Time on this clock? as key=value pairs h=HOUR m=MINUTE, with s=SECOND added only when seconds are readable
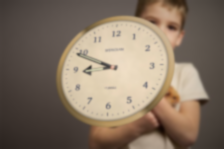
h=8 m=49
